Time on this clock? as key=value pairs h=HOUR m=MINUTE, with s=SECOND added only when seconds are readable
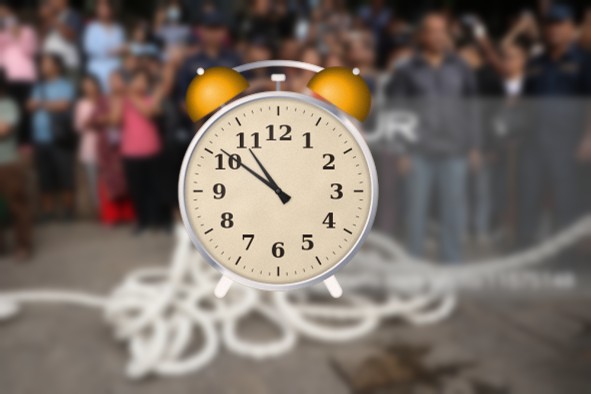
h=10 m=51
